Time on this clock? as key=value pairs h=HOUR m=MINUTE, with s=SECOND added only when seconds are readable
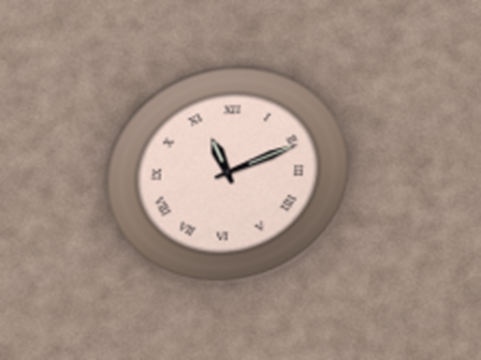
h=11 m=11
